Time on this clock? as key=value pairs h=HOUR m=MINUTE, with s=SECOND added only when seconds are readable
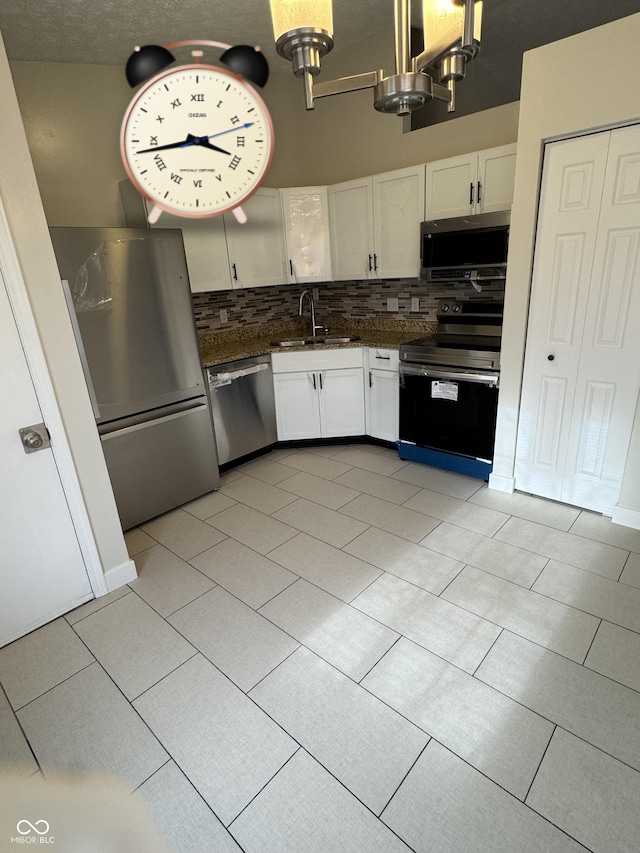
h=3 m=43 s=12
